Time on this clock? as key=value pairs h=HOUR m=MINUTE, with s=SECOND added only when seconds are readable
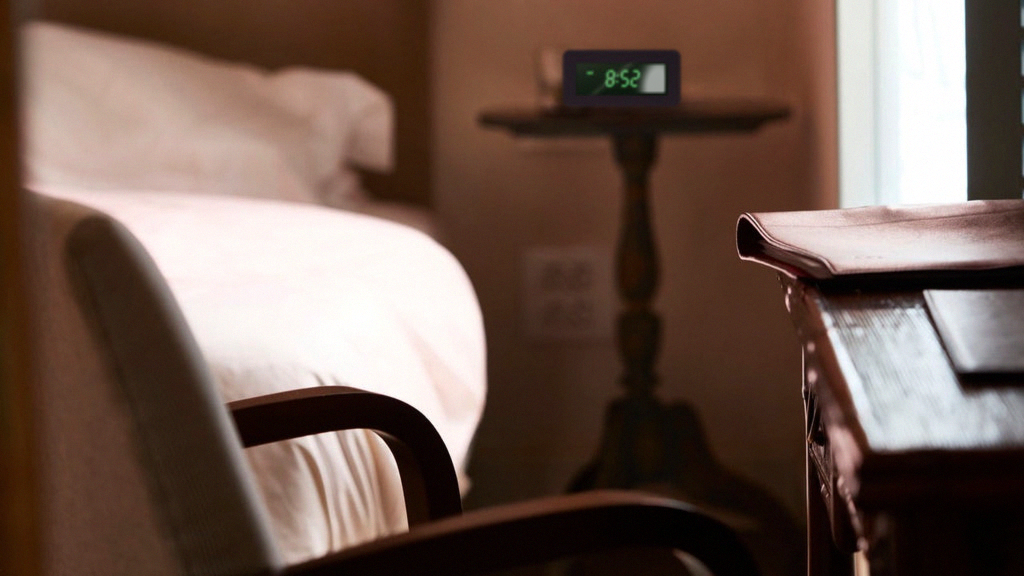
h=8 m=52
